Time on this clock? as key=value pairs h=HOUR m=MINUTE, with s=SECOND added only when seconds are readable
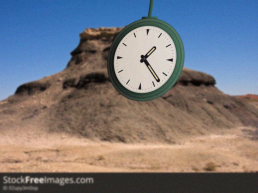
h=1 m=23
